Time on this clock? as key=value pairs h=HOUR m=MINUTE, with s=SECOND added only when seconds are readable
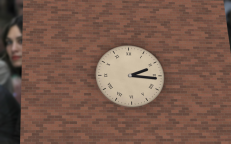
h=2 m=16
